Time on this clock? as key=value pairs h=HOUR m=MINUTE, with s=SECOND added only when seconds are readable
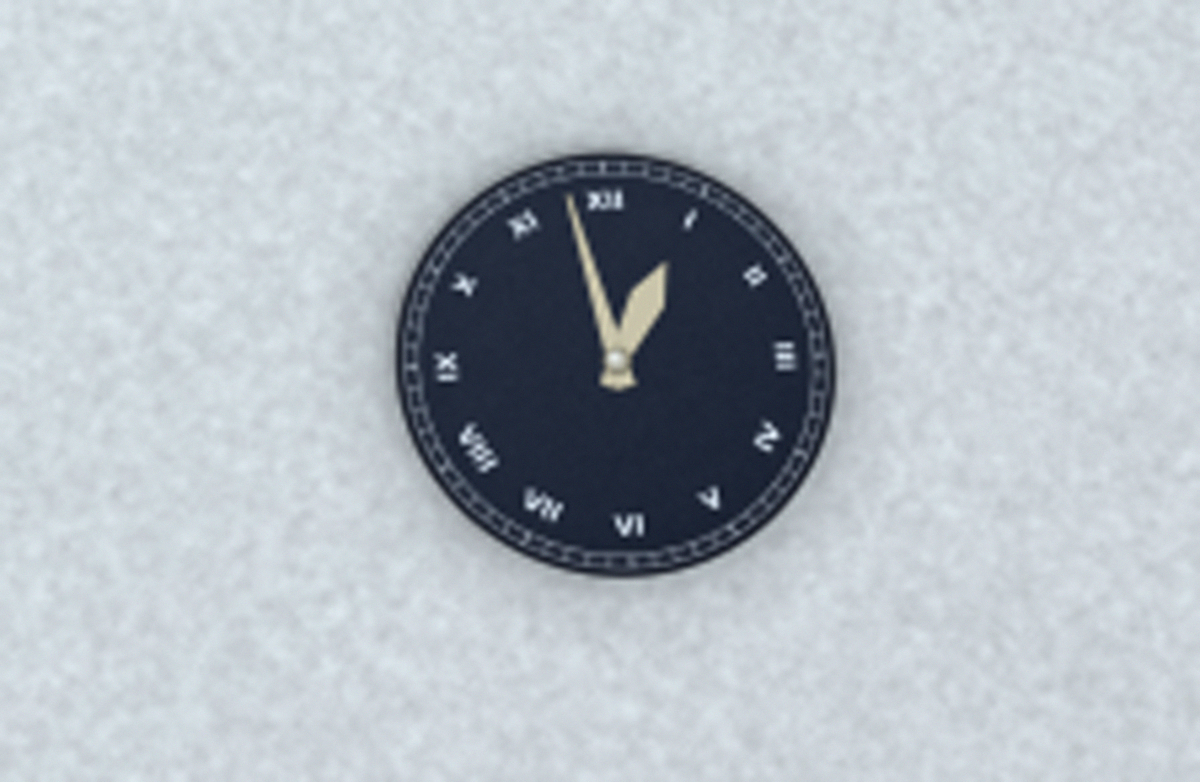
h=12 m=58
